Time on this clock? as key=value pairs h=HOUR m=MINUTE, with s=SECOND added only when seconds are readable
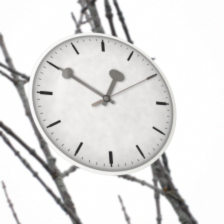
h=12 m=50 s=10
